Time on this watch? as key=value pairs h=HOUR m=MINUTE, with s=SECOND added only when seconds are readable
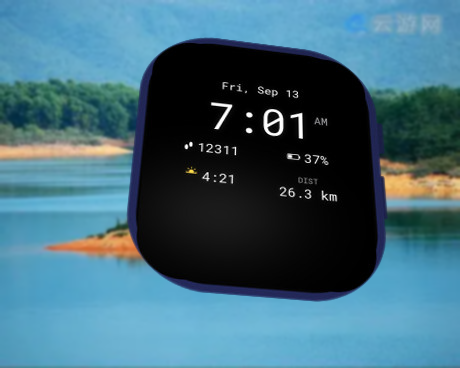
h=7 m=1
